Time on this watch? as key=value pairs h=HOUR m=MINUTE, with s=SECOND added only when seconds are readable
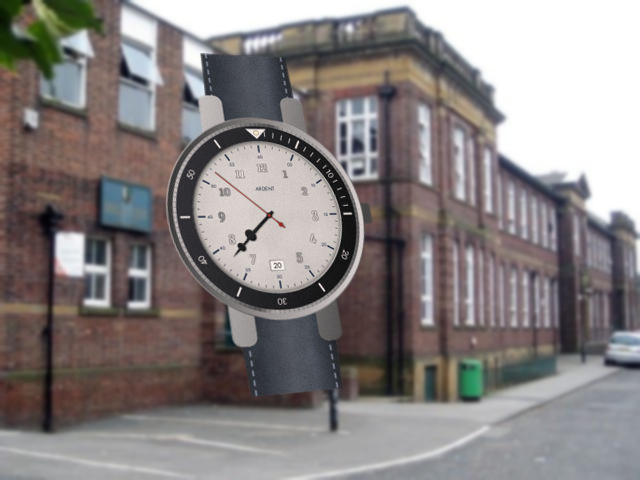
h=7 m=37 s=52
